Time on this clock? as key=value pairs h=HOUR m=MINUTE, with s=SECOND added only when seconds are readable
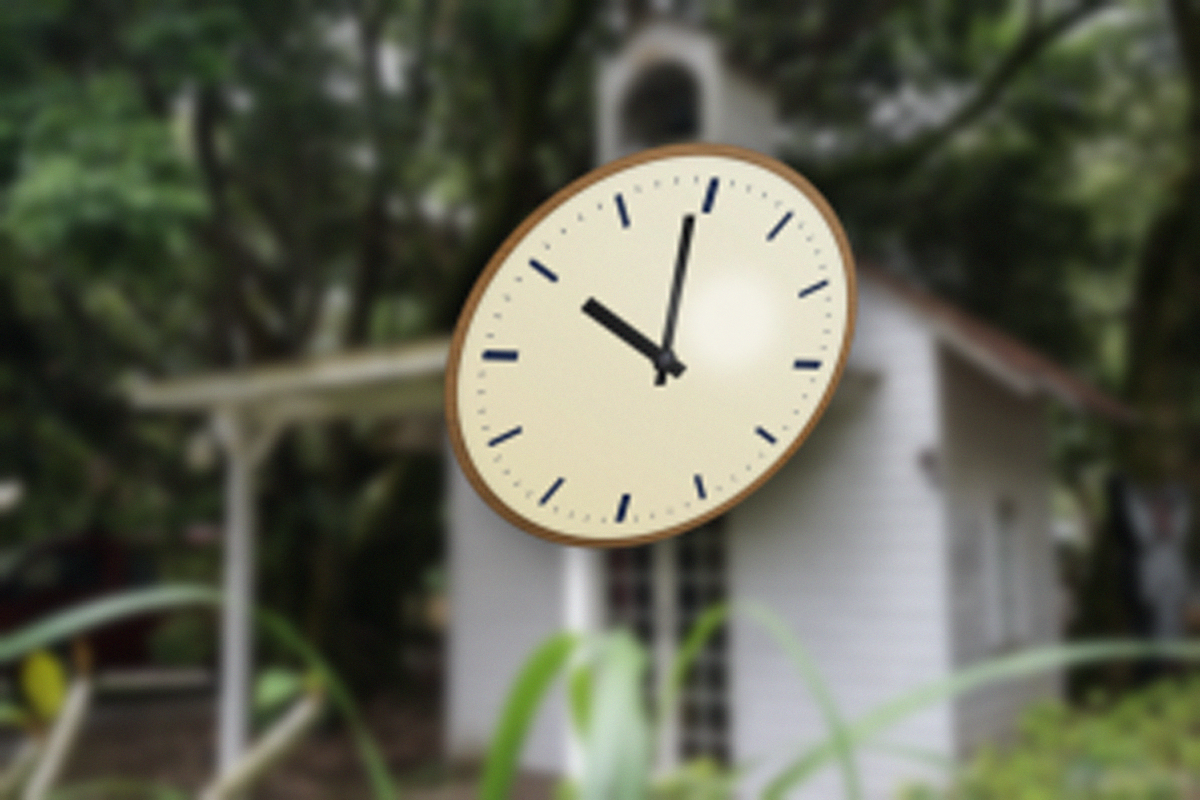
h=9 m=59
